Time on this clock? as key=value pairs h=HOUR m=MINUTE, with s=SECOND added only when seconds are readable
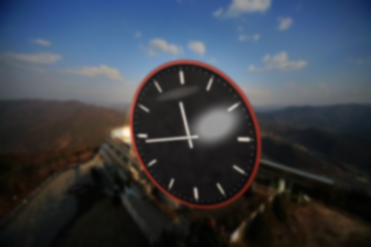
h=11 m=44
